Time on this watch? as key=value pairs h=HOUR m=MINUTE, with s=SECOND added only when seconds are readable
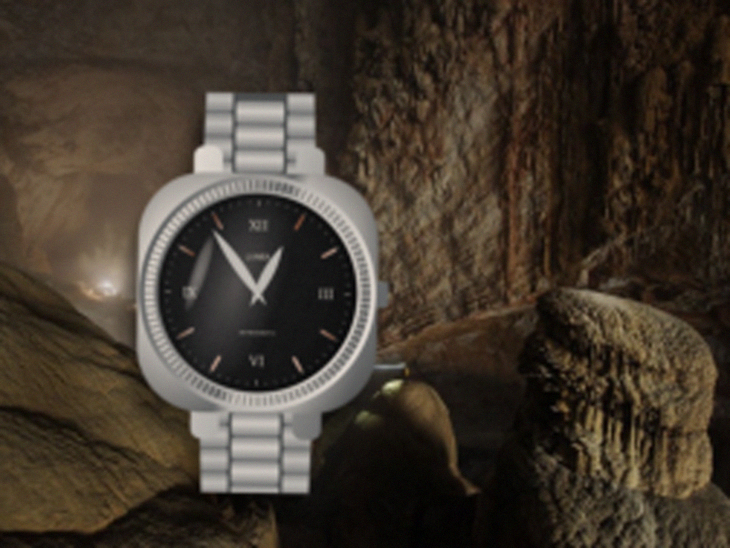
h=12 m=54
